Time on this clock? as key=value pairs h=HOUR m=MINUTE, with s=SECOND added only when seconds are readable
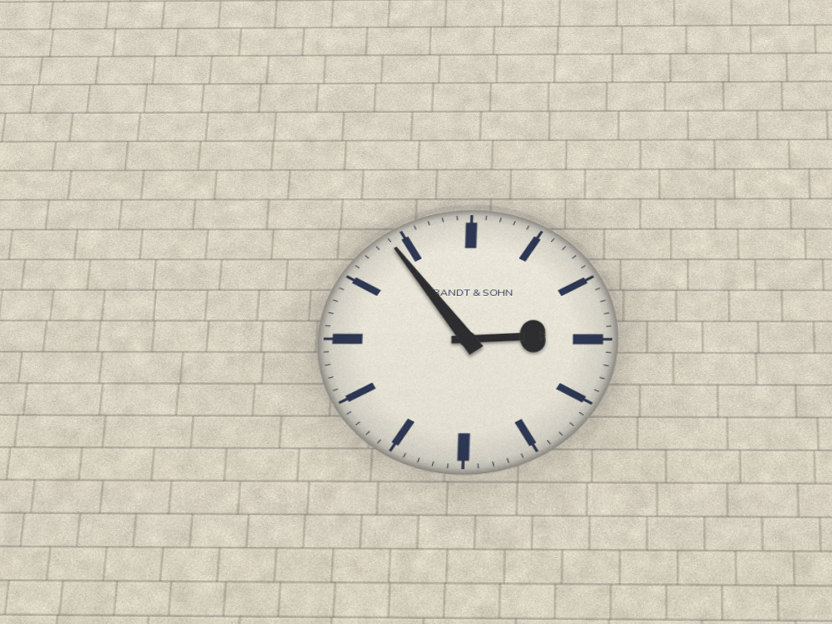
h=2 m=54
